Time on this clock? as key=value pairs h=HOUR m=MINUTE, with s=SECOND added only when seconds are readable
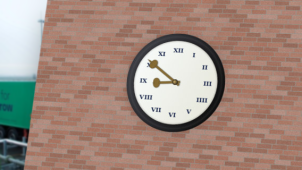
h=8 m=51
